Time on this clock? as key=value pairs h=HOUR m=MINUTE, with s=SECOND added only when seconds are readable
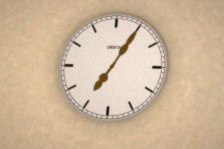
h=7 m=5
